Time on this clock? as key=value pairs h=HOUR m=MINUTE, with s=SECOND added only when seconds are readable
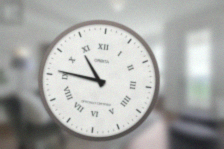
h=10 m=46
